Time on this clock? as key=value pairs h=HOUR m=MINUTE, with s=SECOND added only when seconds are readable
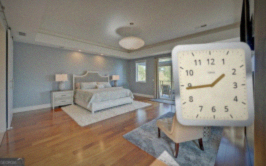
h=1 m=44
